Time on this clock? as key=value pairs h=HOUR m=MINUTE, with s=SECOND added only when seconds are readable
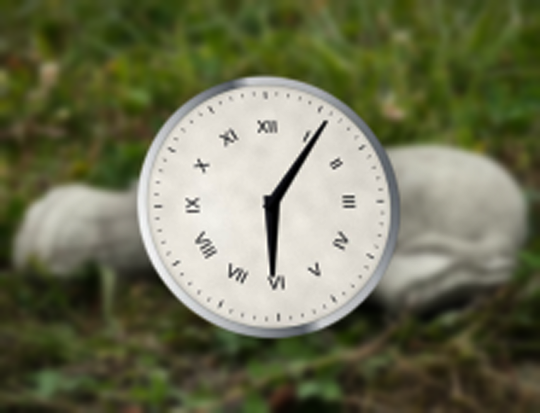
h=6 m=6
